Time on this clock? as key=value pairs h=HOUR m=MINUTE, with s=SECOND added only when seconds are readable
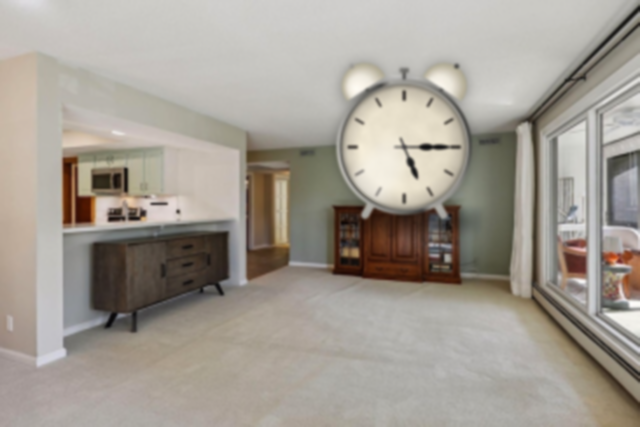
h=5 m=15
